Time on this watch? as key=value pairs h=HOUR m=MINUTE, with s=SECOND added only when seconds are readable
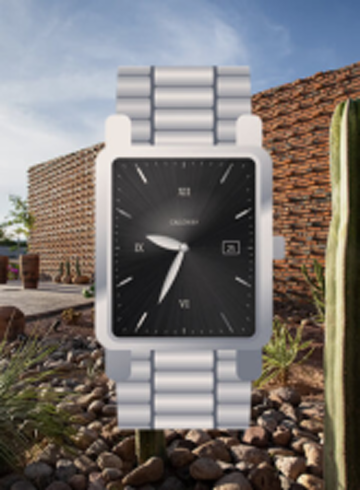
h=9 m=34
